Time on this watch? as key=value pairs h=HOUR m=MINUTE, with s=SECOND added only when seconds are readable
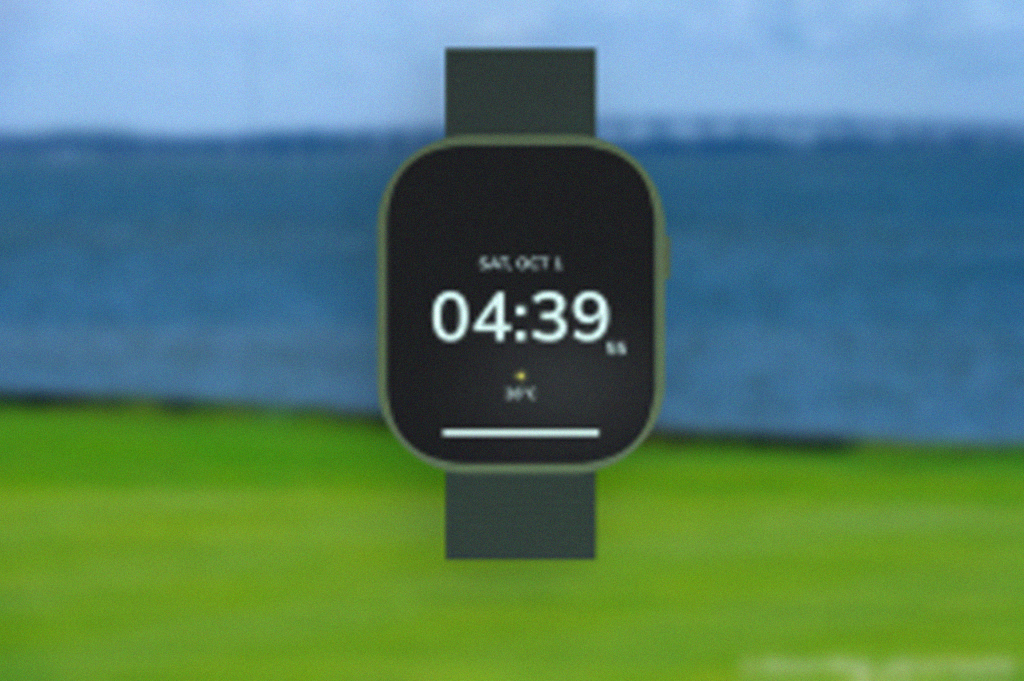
h=4 m=39
